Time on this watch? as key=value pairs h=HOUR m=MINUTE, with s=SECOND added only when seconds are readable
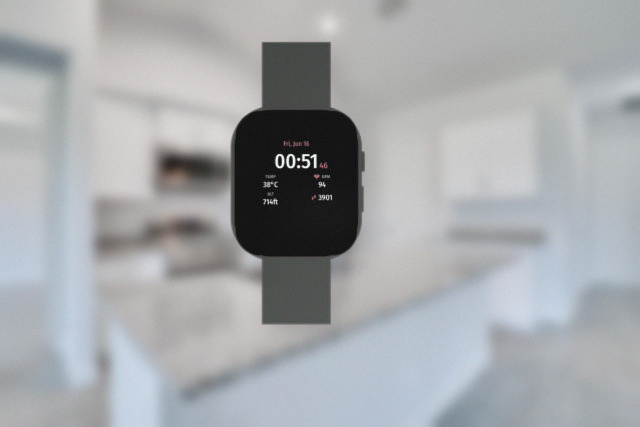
h=0 m=51
